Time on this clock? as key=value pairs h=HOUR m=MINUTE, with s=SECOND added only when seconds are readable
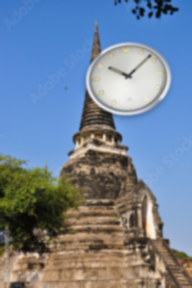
h=10 m=8
